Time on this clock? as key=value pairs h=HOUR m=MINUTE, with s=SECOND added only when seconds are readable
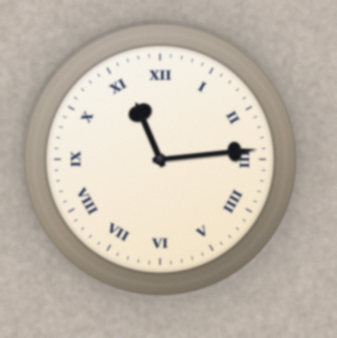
h=11 m=14
